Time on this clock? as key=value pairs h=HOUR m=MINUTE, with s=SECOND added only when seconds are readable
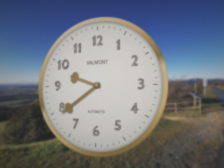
h=9 m=39
